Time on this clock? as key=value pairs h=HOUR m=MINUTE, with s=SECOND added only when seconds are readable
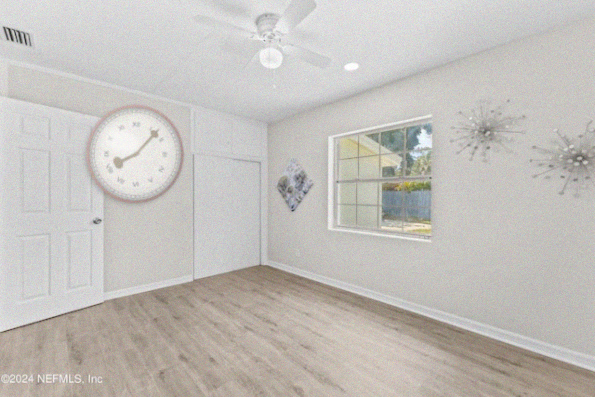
h=8 m=7
